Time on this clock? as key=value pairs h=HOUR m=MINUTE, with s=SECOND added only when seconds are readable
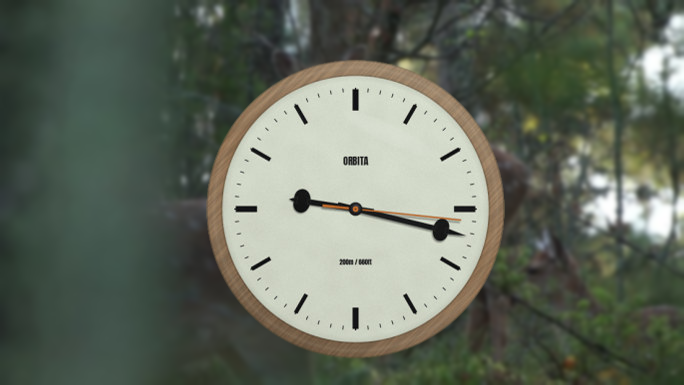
h=9 m=17 s=16
